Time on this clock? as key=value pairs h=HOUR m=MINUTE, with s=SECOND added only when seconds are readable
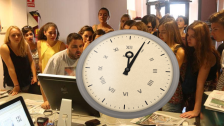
h=12 m=4
